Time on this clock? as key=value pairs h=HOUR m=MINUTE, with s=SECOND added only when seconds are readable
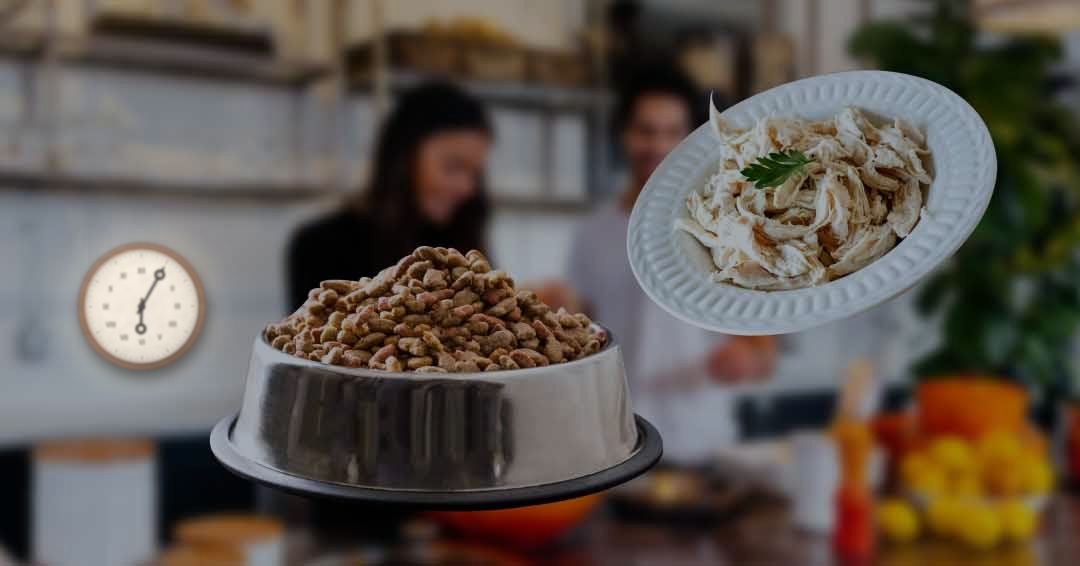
h=6 m=5
